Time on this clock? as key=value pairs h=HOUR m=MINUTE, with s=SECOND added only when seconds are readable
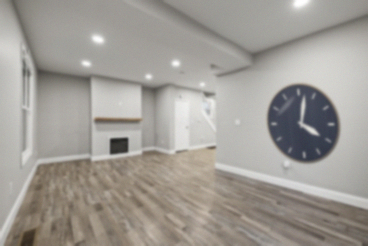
h=4 m=2
